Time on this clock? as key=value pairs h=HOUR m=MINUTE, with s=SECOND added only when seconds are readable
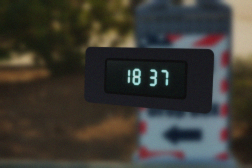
h=18 m=37
